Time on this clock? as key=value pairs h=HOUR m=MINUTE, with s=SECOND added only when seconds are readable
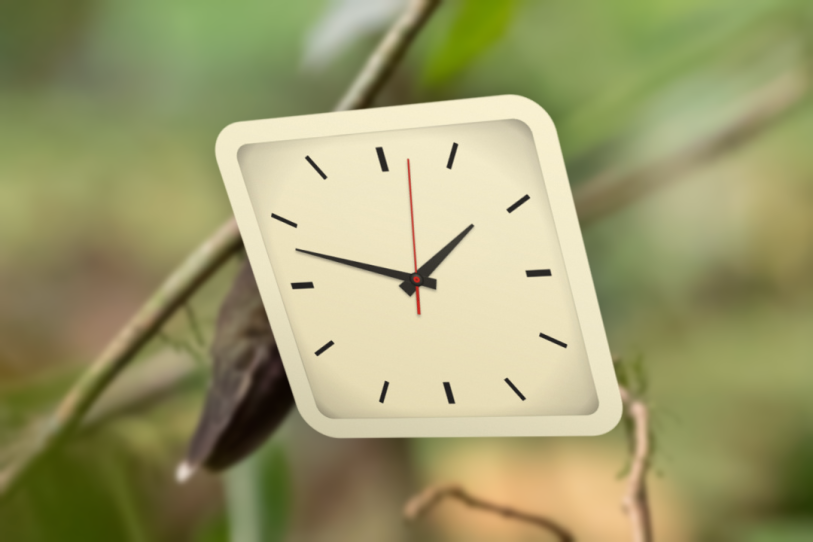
h=1 m=48 s=2
